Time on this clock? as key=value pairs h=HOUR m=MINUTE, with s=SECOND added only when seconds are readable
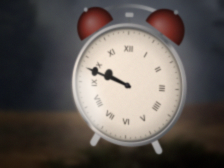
h=9 m=48
